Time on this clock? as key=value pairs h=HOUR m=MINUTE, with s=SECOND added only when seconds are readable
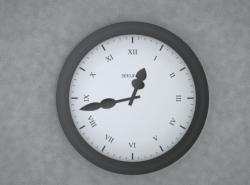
h=12 m=43
